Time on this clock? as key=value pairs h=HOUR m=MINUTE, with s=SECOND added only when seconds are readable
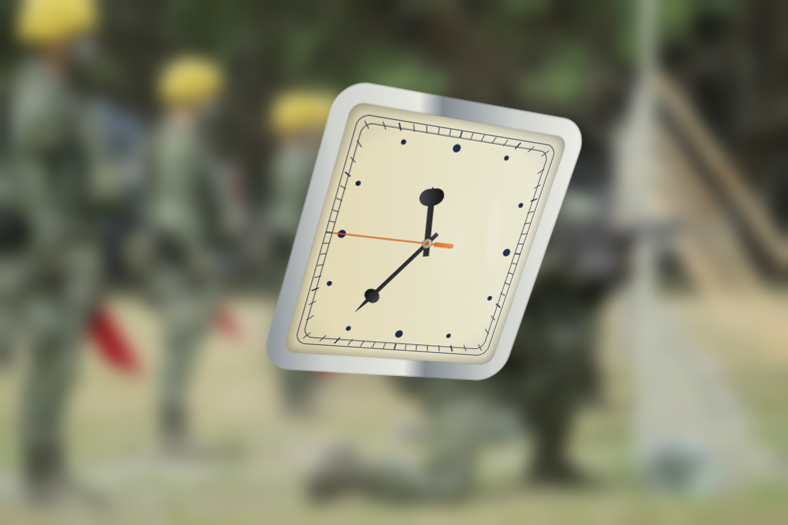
h=11 m=35 s=45
